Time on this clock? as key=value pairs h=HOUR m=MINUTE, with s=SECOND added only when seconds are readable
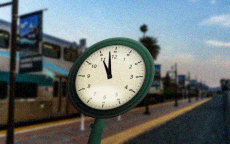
h=10 m=58
